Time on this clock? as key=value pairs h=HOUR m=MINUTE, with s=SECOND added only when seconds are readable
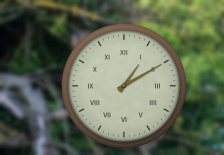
h=1 m=10
